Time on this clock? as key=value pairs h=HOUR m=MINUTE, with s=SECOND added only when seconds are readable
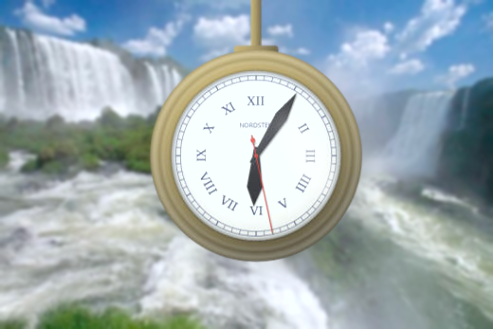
h=6 m=5 s=28
